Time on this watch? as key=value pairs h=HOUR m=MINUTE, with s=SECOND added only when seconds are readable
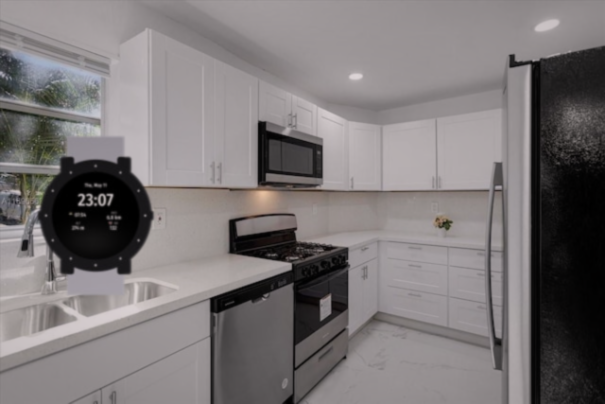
h=23 m=7
